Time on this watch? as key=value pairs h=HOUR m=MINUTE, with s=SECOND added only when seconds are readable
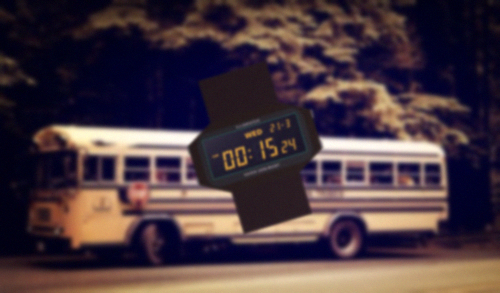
h=0 m=15
